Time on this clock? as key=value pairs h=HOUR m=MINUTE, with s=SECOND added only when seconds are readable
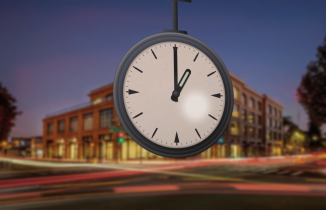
h=1 m=0
